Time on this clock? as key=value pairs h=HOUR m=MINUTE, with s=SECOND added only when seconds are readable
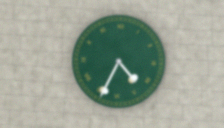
h=4 m=34
